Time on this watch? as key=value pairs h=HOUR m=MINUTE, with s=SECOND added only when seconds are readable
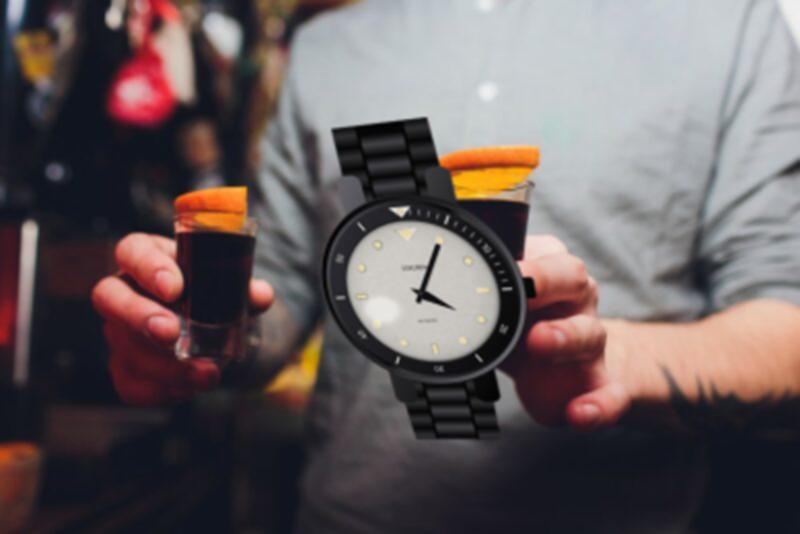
h=4 m=5
